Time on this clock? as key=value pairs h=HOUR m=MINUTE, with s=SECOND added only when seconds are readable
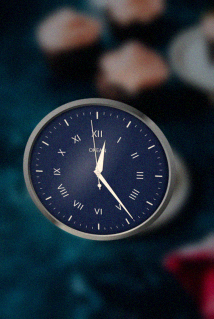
h=12 m=23 s=59
